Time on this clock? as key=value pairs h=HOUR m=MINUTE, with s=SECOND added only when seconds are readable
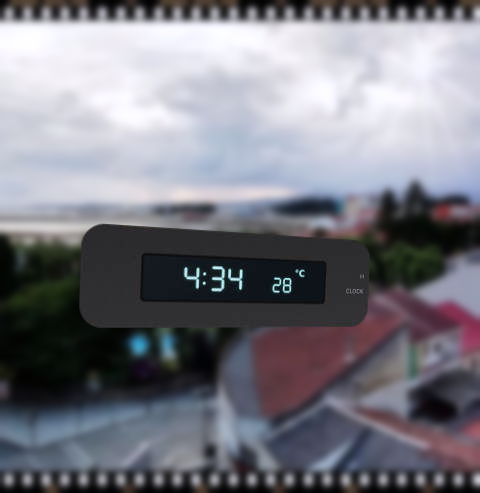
h=4 m=34
